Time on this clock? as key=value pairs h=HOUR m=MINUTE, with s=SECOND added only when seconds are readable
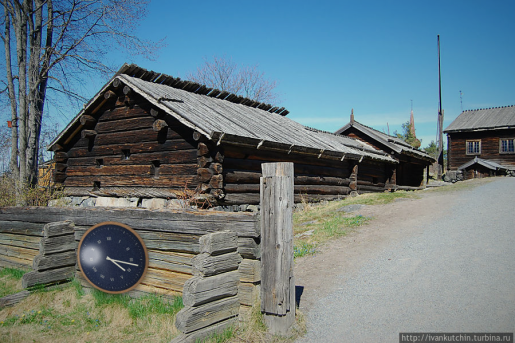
h=4 m=17
